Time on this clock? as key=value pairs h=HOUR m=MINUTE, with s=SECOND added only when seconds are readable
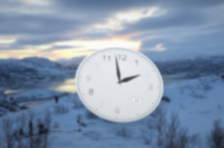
h=1 m=58
